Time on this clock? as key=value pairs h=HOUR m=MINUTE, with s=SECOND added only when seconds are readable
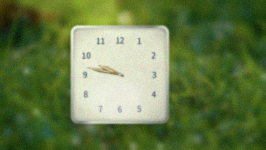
h=9 m=47
